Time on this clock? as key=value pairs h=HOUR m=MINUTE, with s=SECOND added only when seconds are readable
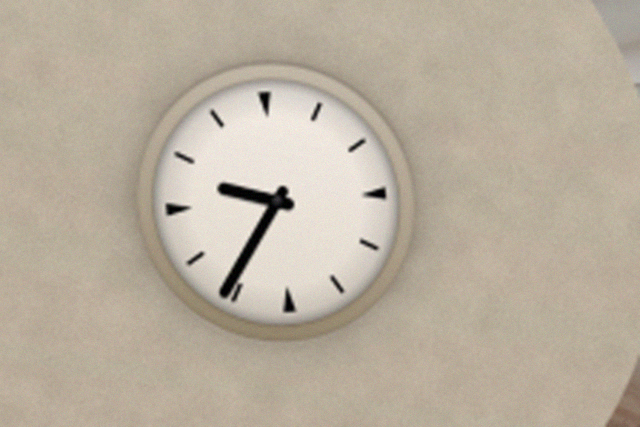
h=9 m=36
